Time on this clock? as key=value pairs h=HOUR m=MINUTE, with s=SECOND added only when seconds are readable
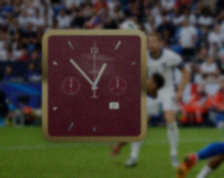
h=12 m=53
